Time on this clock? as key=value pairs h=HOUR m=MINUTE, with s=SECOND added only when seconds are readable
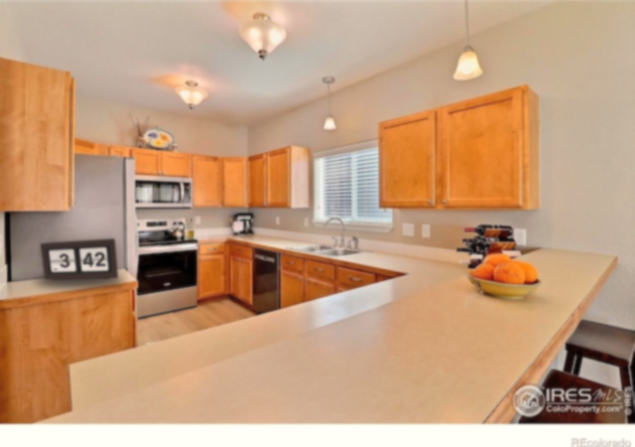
h=3 m=42
